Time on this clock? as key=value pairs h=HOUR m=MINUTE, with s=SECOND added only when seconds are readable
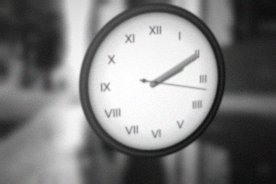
h=2 m=10 s=17
